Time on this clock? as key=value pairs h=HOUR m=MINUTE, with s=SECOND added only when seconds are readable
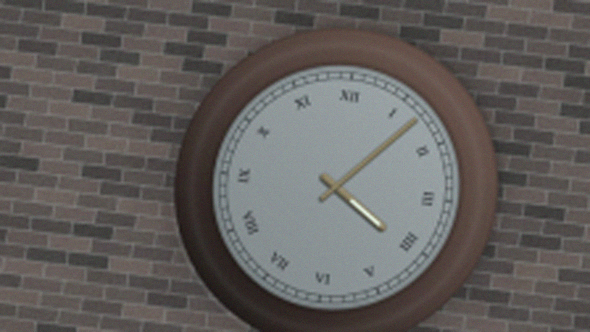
h=4 m=7
